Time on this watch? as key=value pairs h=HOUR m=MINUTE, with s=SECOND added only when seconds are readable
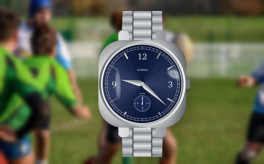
h=9 m=22
